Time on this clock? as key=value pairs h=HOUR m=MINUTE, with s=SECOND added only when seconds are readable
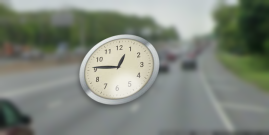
h=12 m=46
